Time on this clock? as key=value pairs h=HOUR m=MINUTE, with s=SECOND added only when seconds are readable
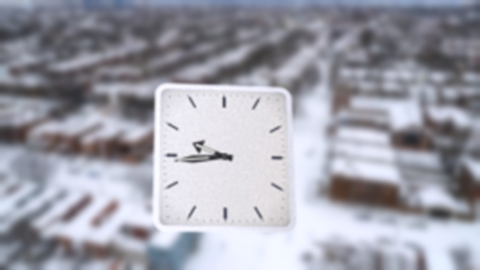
h=9 m=44
